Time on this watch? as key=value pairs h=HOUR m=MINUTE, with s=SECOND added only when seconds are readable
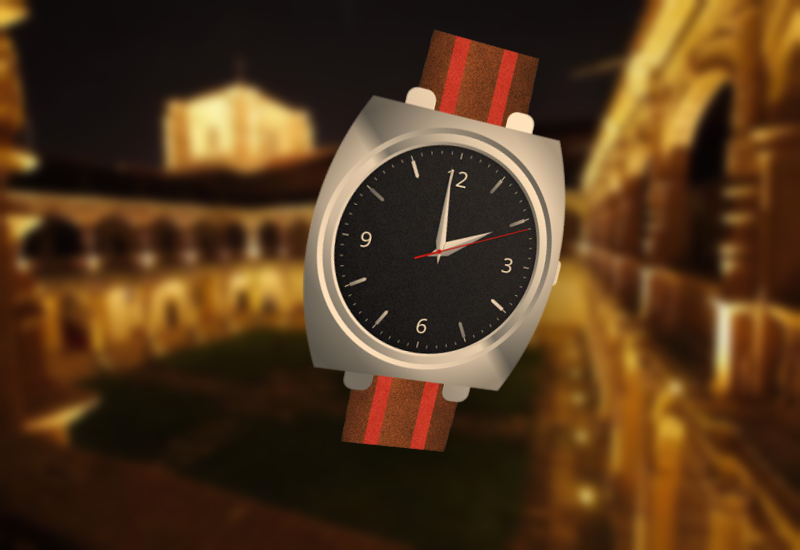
h=1 m=59 s=11
